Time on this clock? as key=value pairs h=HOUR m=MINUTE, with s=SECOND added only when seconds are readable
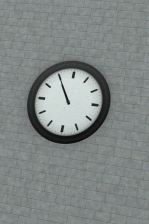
h=10 m=55
